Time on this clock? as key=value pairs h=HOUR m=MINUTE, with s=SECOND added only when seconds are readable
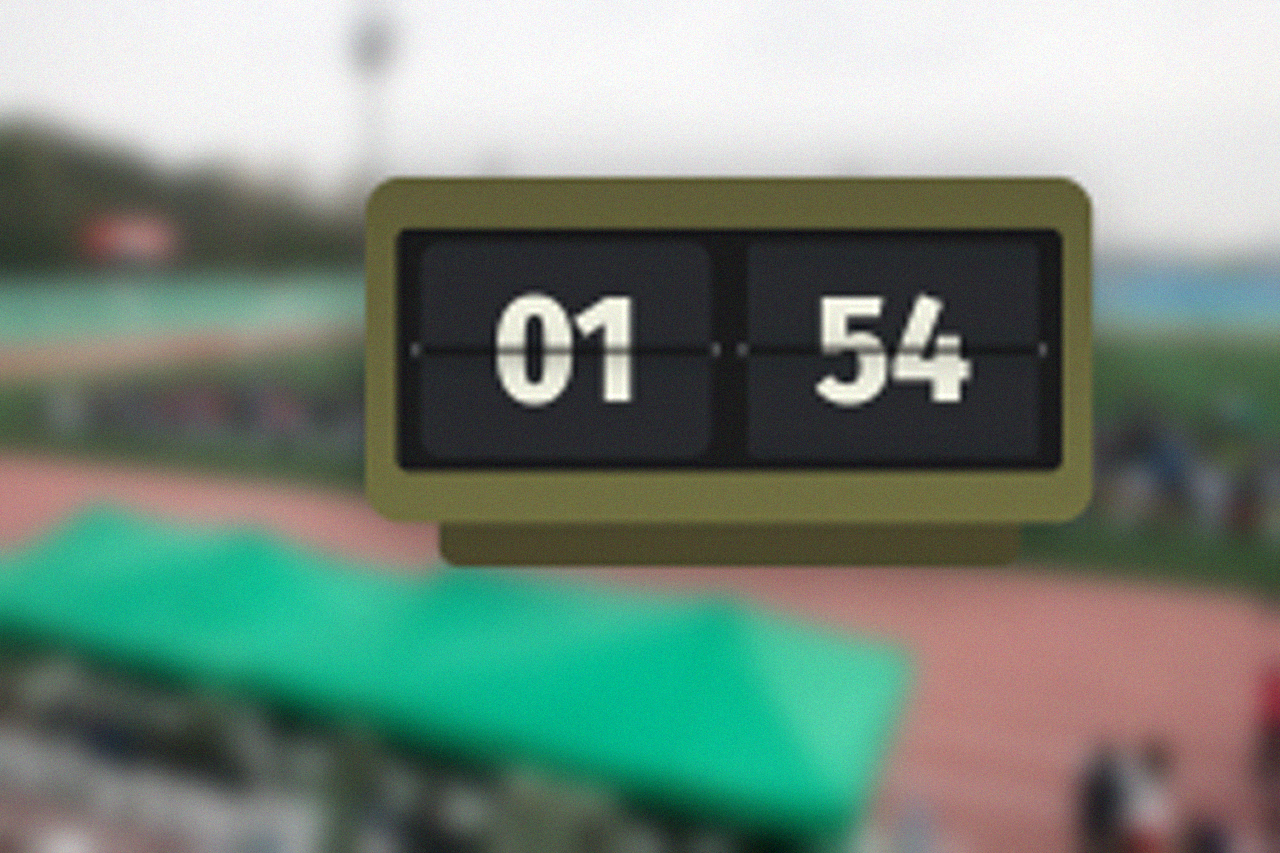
h=1 m=54
